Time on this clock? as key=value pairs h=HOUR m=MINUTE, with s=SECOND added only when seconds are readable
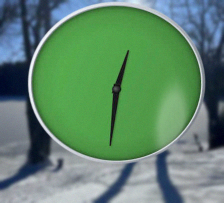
h=12 m=31
